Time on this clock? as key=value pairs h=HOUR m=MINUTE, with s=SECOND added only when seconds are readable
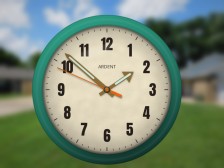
h=1 m=51 s=49
